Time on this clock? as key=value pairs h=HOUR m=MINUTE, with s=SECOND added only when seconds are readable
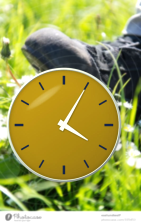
h=4 m=5
